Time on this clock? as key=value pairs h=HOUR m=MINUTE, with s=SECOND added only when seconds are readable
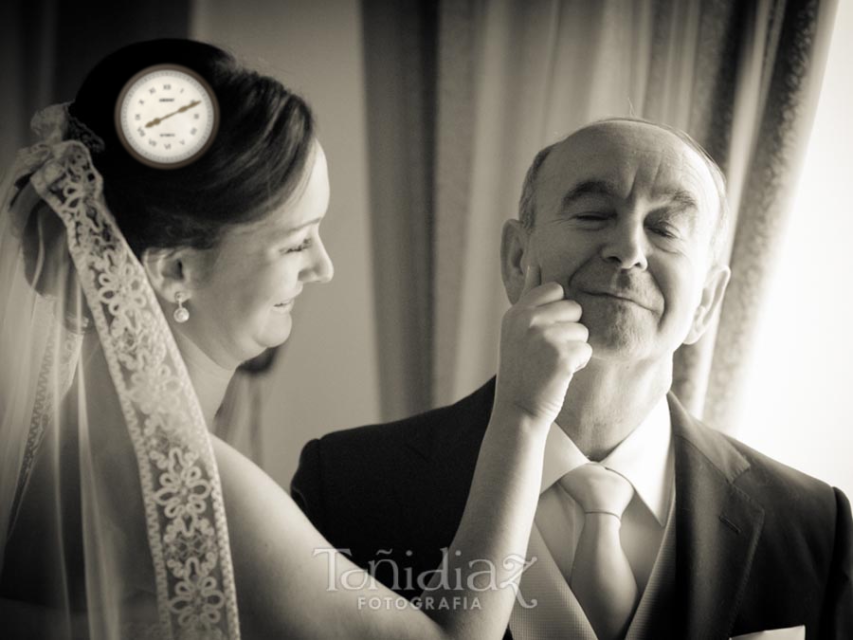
h=8 m=11
